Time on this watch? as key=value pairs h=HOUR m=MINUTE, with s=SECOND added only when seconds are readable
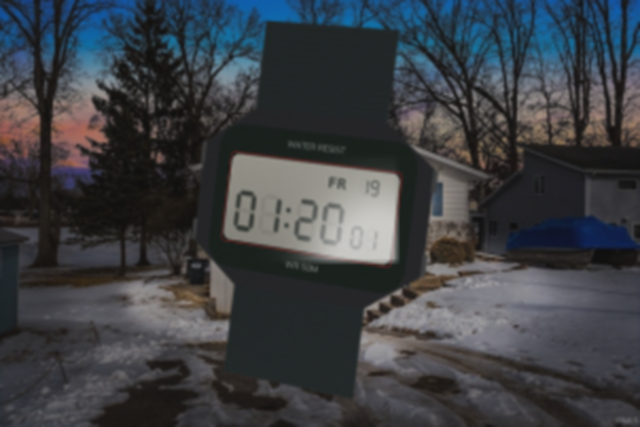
h=1 m=20 s=1
